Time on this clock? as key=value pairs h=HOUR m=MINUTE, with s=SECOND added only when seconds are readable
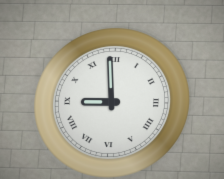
h=8 m=59
